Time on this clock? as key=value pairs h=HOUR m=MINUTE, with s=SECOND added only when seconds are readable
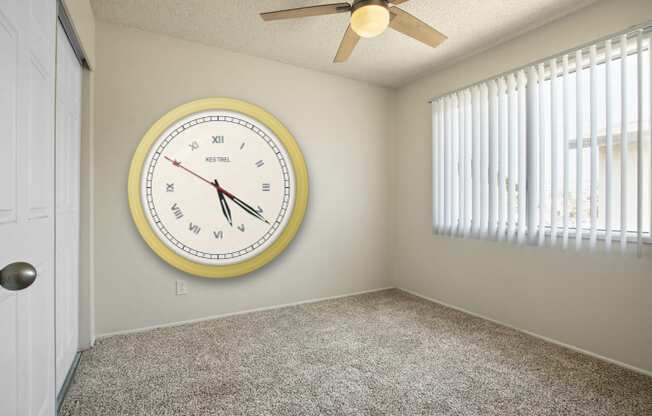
h=5 m=20 s=50
